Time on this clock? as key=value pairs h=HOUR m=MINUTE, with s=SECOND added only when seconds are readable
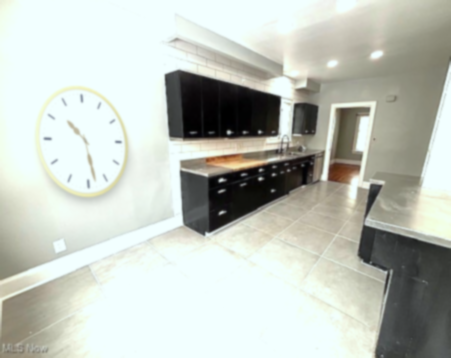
h=10 m=28
